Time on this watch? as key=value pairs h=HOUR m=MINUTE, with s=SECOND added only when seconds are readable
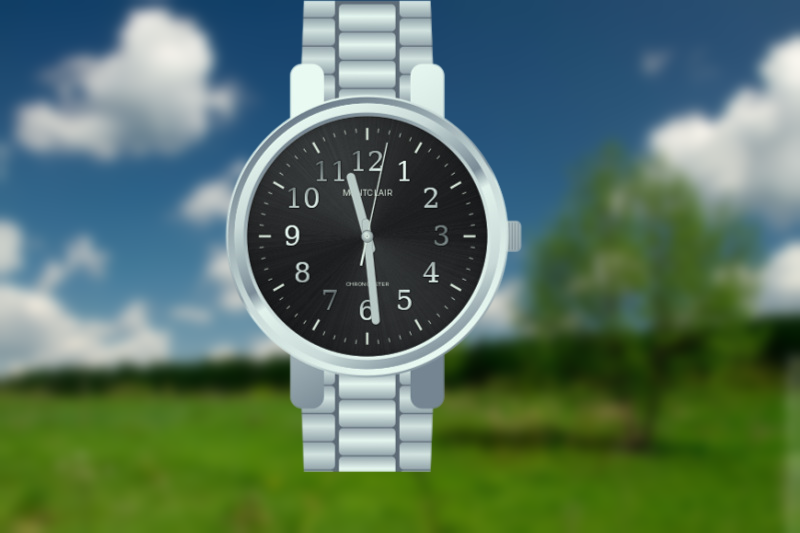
h=11 m=29 s=2
